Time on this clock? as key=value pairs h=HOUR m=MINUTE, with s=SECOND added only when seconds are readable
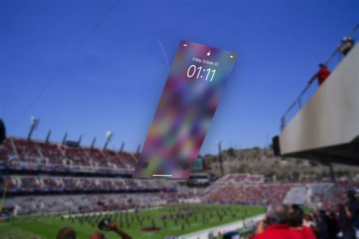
h=1 m=11
